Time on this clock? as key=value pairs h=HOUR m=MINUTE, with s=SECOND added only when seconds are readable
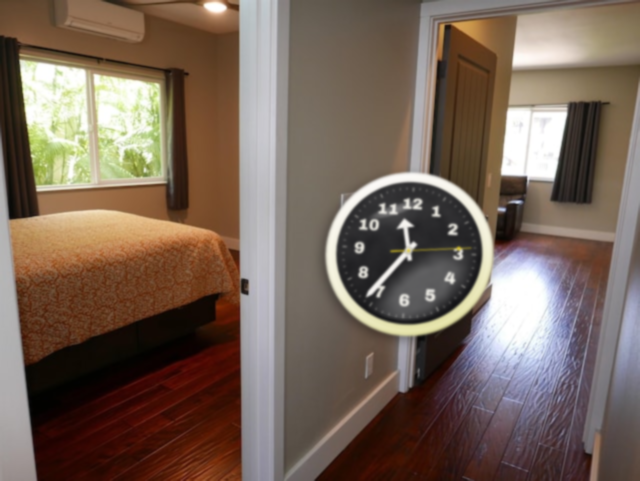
h=11 m=36 s=14
